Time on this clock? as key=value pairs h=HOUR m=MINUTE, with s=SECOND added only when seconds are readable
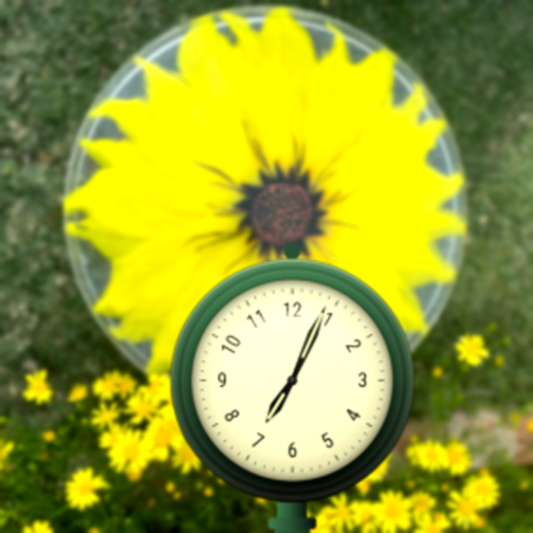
h=7 m=4
